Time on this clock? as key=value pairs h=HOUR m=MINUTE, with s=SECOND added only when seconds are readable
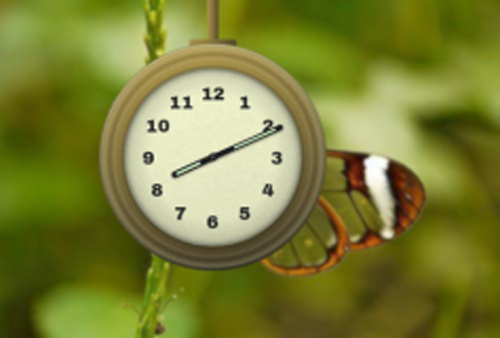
h=8 m=11
